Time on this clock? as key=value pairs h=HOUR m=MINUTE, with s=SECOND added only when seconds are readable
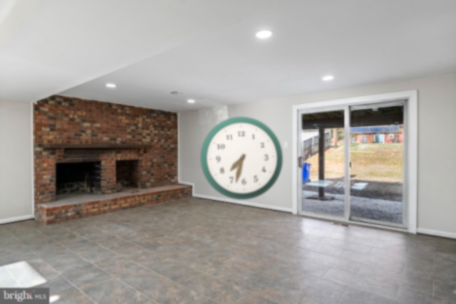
h=7 m=33
